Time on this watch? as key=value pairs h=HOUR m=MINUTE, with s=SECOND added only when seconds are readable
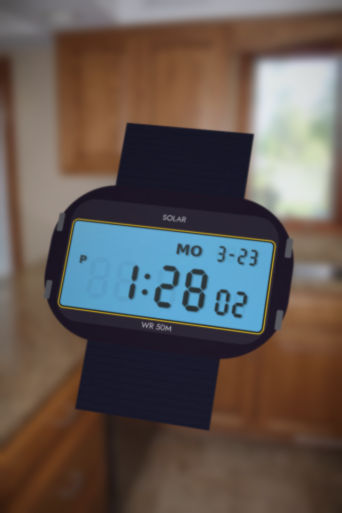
h=1 m=28 s=2
